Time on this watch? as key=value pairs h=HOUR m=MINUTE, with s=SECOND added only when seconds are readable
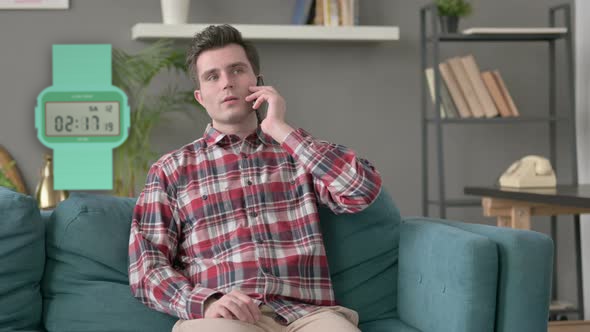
h=2 m=17
